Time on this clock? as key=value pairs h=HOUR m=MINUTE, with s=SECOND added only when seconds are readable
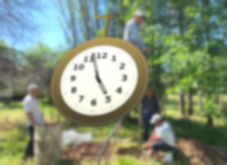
h=4 m=57
